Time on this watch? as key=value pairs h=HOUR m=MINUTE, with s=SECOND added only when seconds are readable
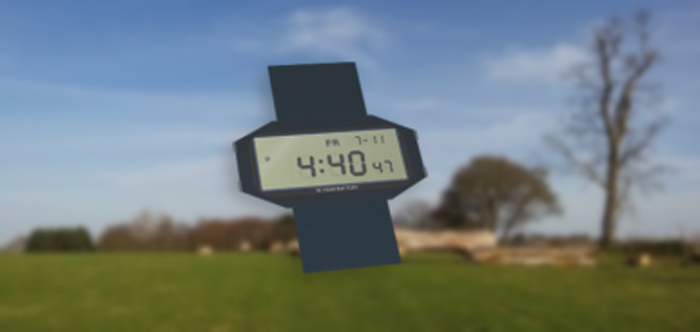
h=4 m=40 s=47
